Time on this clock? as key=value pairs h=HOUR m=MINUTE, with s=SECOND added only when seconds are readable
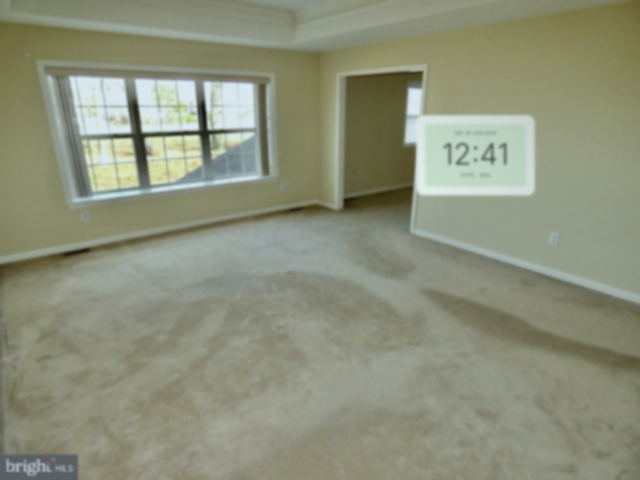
h=12 m=41
